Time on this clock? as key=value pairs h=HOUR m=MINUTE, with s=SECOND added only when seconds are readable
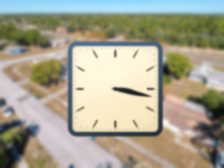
h=3 m=17
